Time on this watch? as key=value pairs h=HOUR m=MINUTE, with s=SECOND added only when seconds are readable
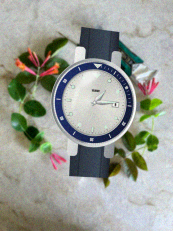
h=1 m=14
